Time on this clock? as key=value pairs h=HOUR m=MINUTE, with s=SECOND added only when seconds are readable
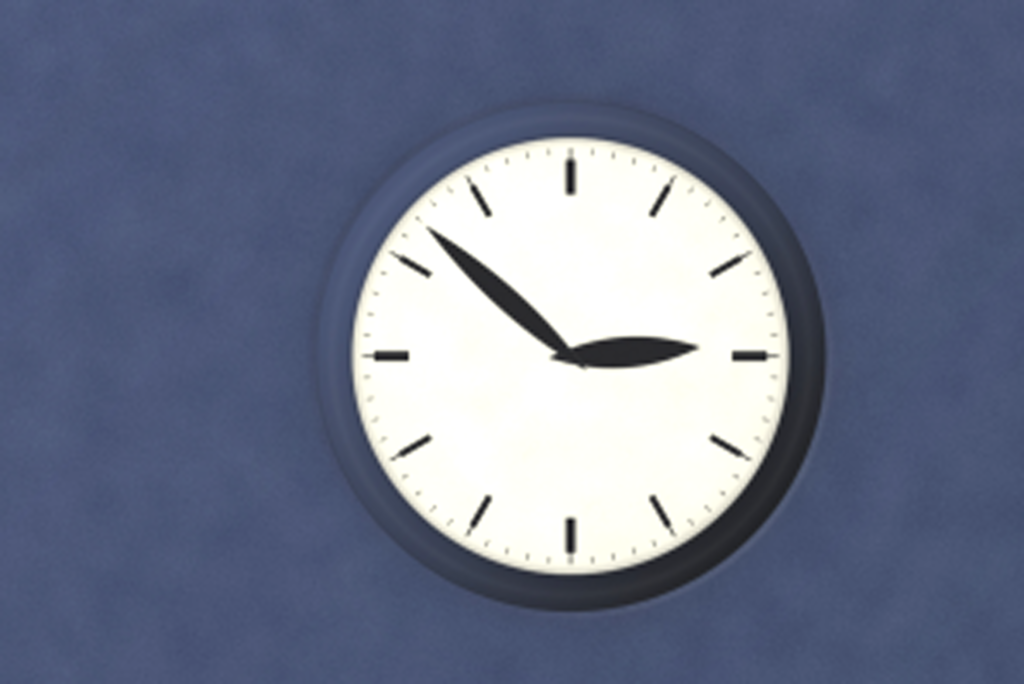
h=2 m=52
